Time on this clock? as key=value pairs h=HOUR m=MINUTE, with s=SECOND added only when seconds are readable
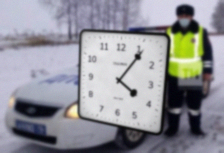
h=4 m=6
